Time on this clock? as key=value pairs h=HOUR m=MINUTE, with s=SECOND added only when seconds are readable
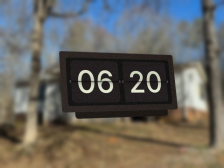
h=6 m=20
